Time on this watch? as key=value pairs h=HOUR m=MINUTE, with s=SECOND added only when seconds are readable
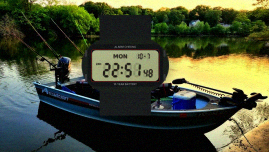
h=22 m=51 s=48
